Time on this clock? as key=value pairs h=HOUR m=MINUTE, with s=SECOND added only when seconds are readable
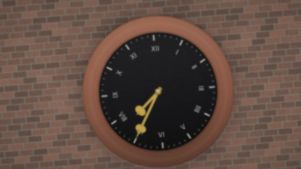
h=7 m=35
